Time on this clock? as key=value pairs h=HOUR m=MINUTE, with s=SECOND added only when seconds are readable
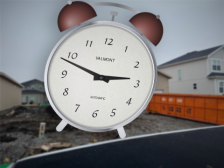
h=2 m=48
